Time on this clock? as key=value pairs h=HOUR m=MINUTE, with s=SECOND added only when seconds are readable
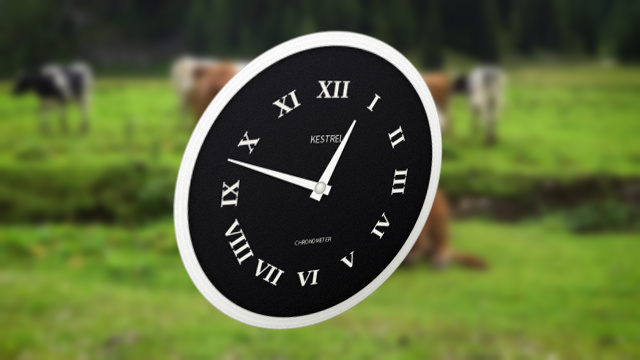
h=12 m=48
